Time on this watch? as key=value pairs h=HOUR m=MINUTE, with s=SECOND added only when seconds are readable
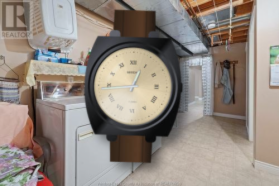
h=12 m=44
